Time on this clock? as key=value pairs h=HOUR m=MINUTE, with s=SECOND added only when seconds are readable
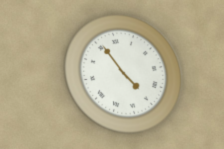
h=4 m=56
